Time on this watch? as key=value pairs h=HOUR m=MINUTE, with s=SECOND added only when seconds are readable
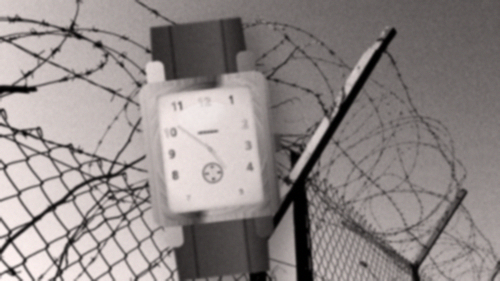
h=4 m=52
